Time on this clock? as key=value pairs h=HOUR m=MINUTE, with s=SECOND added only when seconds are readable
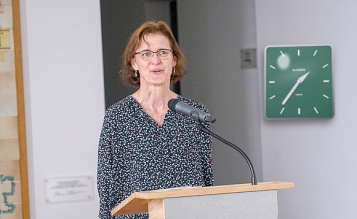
h=1 m=36
